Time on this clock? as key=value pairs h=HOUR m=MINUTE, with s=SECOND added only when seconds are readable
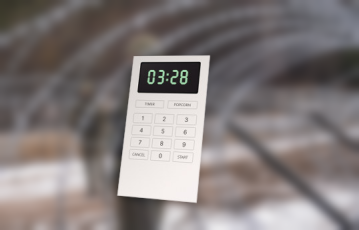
h=3 m=28
